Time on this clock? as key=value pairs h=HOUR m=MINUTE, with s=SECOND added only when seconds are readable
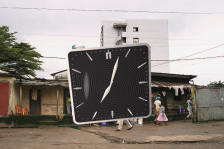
h=7 m=3
